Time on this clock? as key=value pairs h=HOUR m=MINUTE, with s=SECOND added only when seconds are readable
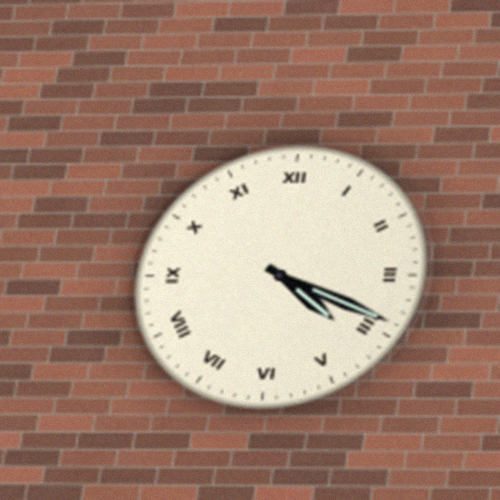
h=4 m=19
